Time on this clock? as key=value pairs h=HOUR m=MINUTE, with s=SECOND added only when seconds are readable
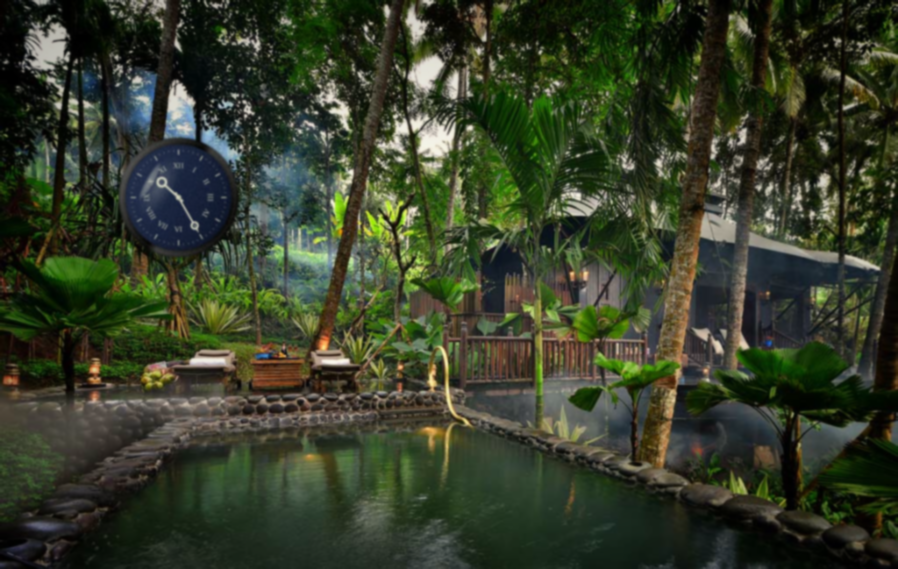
h=10 m=25
